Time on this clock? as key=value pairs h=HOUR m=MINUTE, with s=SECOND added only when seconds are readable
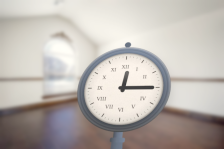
h=12 m=15
